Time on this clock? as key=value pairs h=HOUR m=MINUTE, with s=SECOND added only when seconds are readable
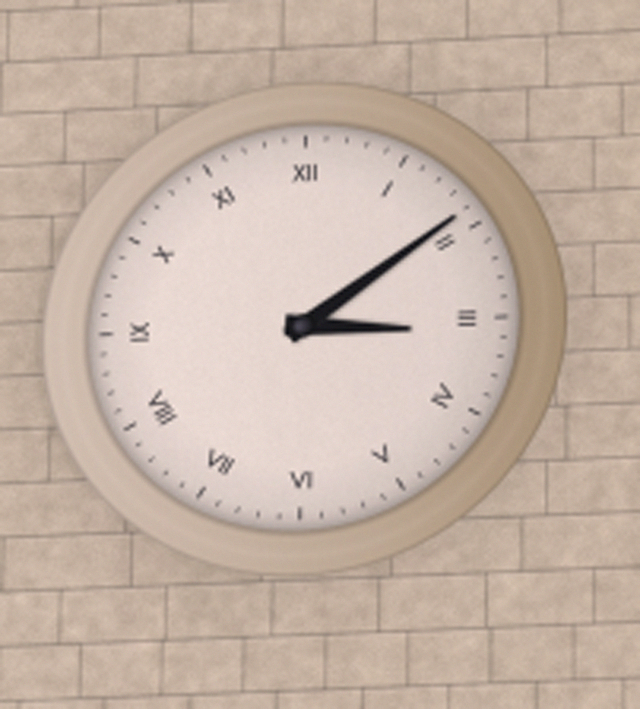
h=3 m=9
